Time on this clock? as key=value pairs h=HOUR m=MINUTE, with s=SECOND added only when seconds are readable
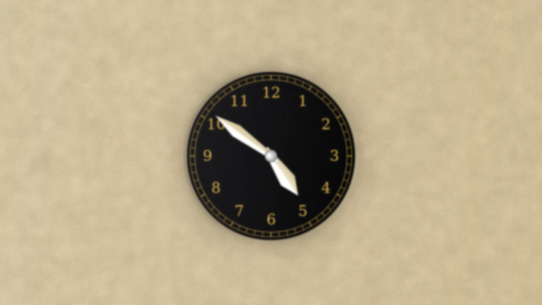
h=4 m=51
